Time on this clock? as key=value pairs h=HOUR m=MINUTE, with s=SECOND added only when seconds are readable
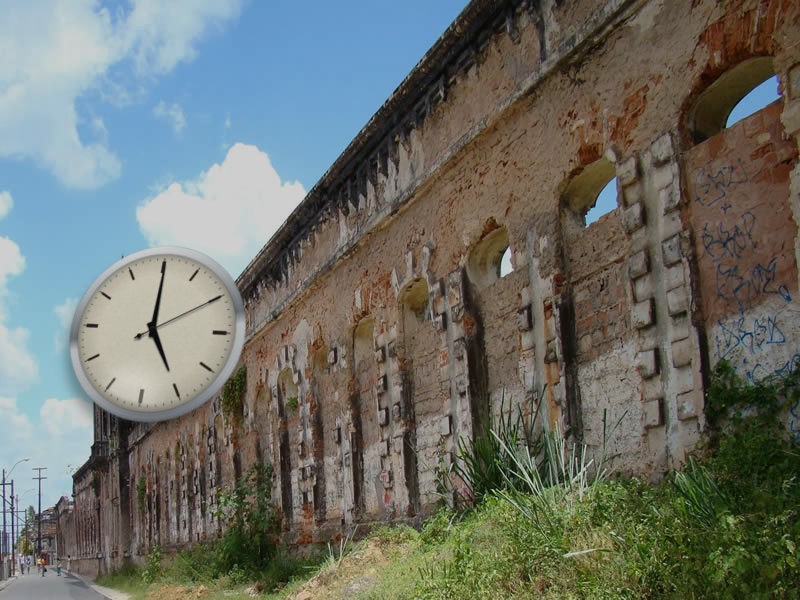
h=5 m=0 s=10
